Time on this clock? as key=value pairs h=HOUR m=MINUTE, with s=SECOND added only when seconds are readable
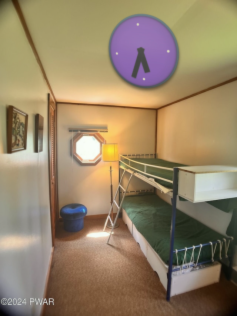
h=5 m=34
